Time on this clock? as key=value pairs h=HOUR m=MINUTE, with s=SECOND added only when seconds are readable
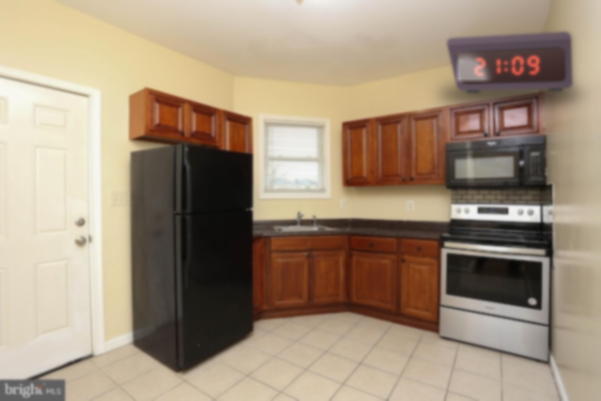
h=21 m=9
